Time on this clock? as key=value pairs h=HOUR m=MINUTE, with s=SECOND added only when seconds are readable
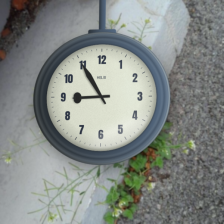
h=8 m=55
